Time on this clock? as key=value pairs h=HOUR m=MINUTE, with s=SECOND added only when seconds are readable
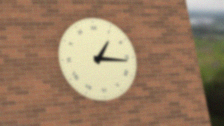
h=1 m=16
